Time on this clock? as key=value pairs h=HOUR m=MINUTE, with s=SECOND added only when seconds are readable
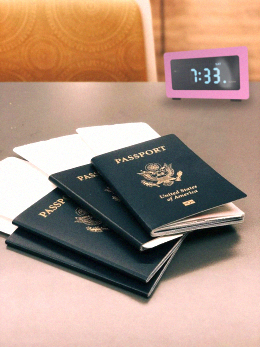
h=7 m=33
